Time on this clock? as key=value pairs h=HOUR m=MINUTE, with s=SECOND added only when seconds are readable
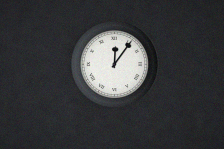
h=12 m=6
